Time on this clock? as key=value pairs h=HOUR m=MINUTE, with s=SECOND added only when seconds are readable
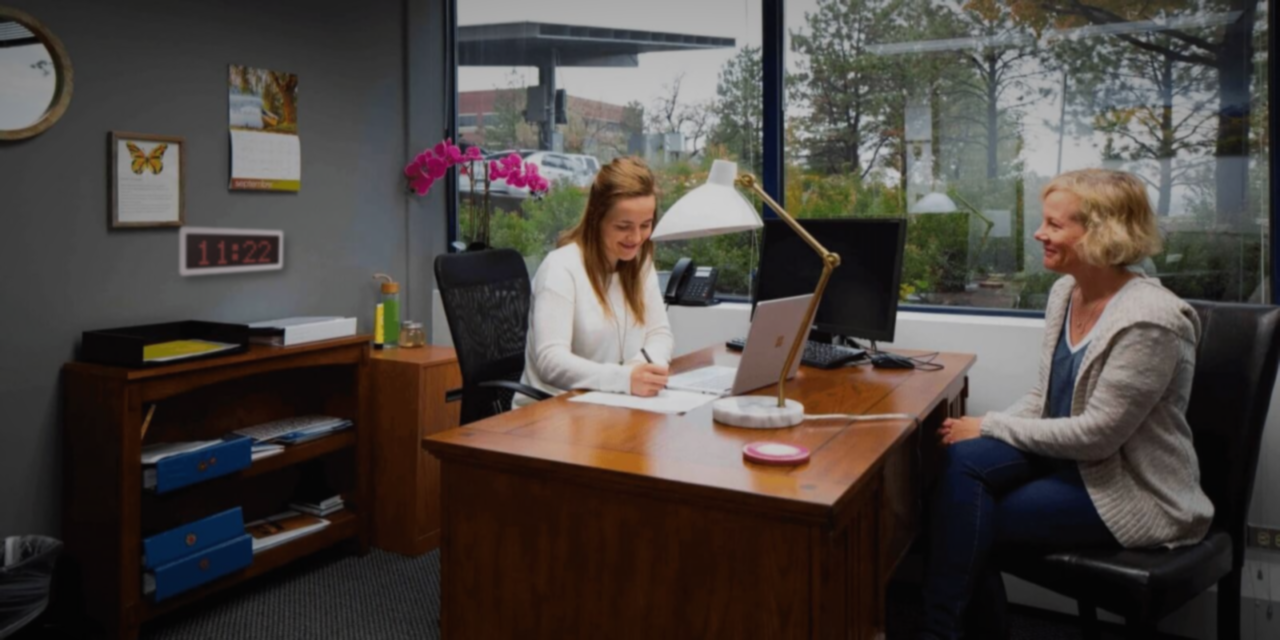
h=11 m=22
